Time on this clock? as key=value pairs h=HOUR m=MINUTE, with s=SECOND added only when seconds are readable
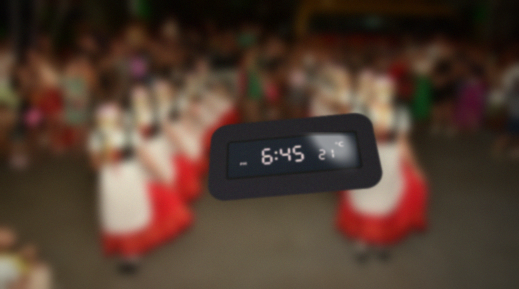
h=6 m=45
